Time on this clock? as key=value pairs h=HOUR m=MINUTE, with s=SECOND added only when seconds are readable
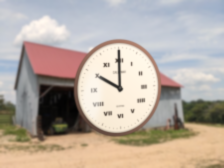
h=10 m=0
